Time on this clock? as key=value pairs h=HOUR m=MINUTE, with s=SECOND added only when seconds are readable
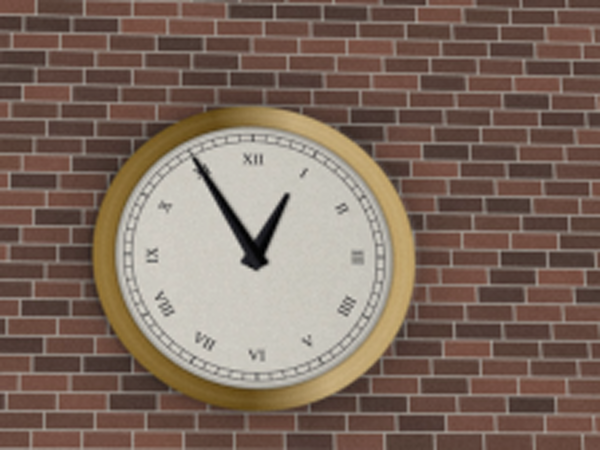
h=12 m=55
